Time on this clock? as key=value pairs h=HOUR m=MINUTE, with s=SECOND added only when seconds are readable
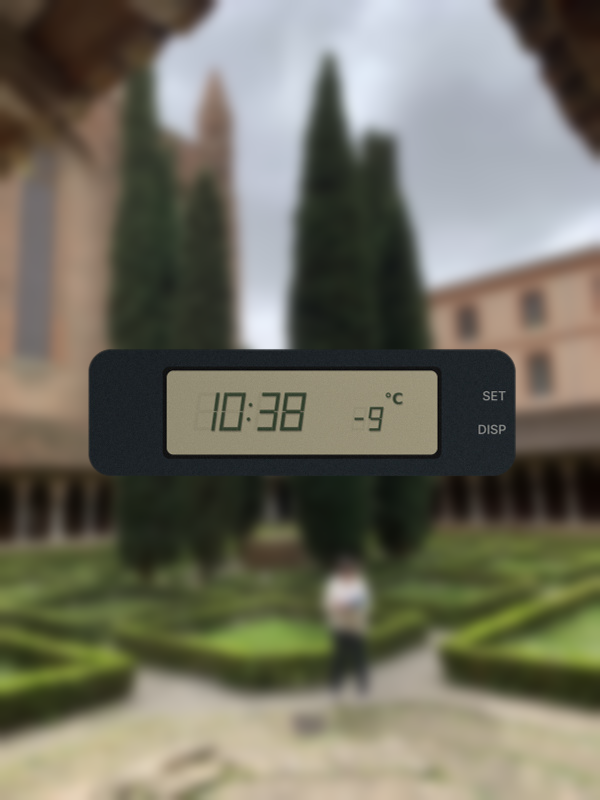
h=10 m=38
